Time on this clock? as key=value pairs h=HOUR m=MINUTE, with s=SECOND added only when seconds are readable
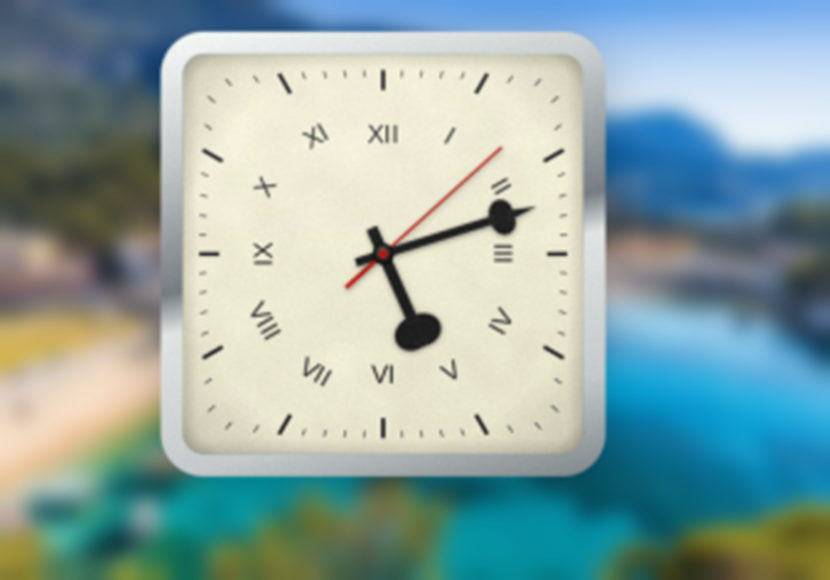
h=5 m=12 s=8
